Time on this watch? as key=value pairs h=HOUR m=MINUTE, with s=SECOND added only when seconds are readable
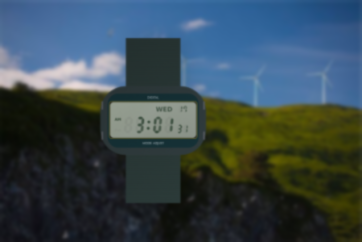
h=3 m=1
